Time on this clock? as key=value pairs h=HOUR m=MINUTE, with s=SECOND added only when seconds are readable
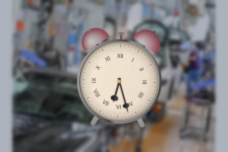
h=6 m=27
